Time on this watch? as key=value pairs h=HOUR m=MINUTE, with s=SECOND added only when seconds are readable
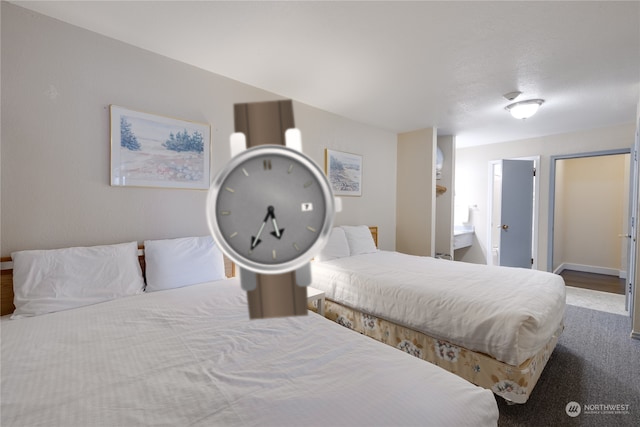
h=5 m=35
